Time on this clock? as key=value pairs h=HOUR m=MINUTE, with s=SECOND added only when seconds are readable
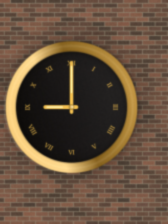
h=9 m=0
